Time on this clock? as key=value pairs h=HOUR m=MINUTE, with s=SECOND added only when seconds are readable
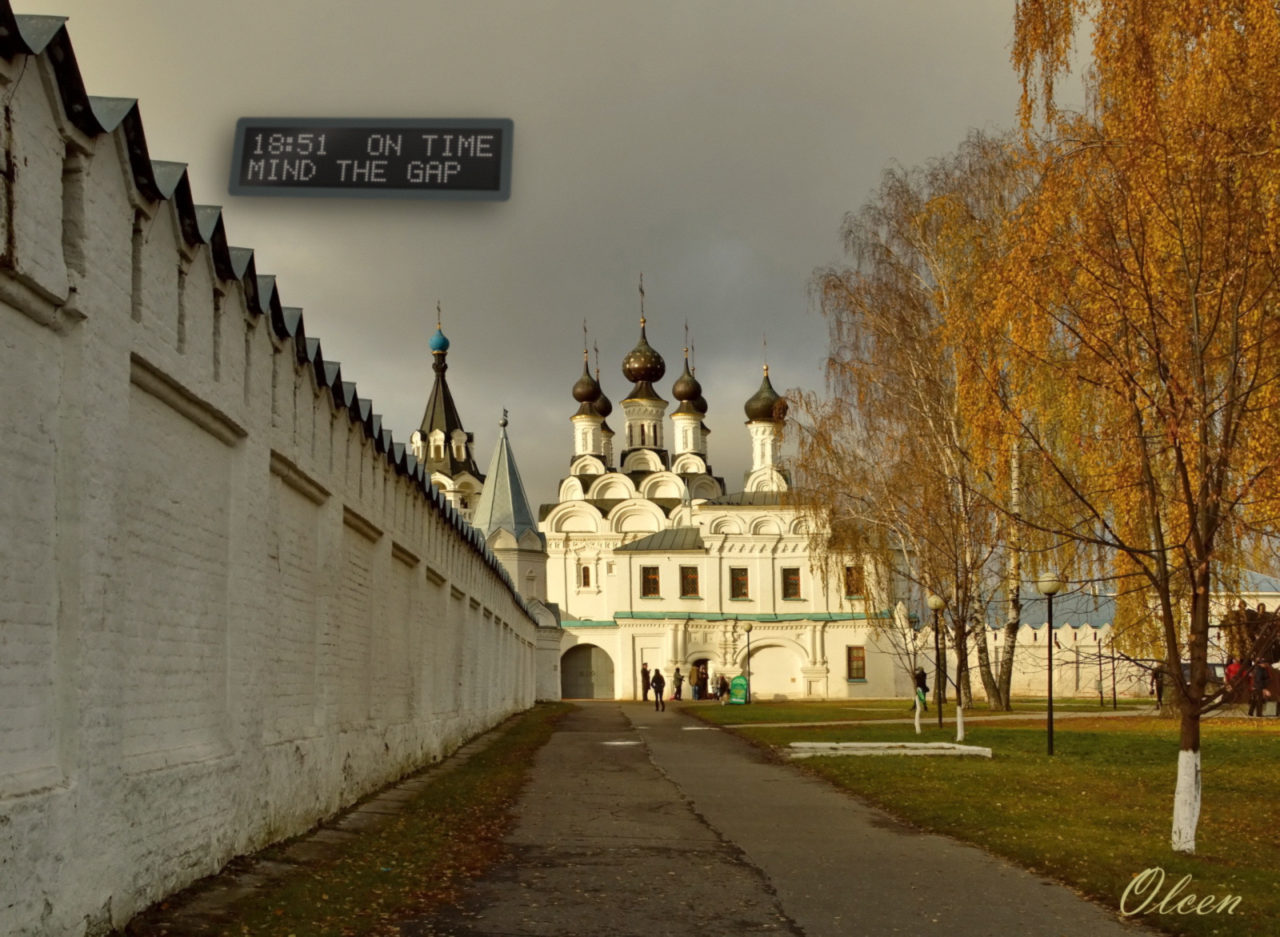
h=18 m=51
